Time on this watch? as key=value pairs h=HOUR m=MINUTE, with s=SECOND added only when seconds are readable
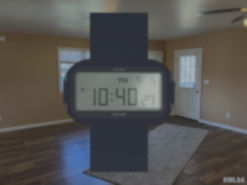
h=10 m=40 s=27
